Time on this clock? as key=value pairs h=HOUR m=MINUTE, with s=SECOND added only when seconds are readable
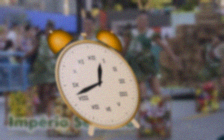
h=12 m=42
